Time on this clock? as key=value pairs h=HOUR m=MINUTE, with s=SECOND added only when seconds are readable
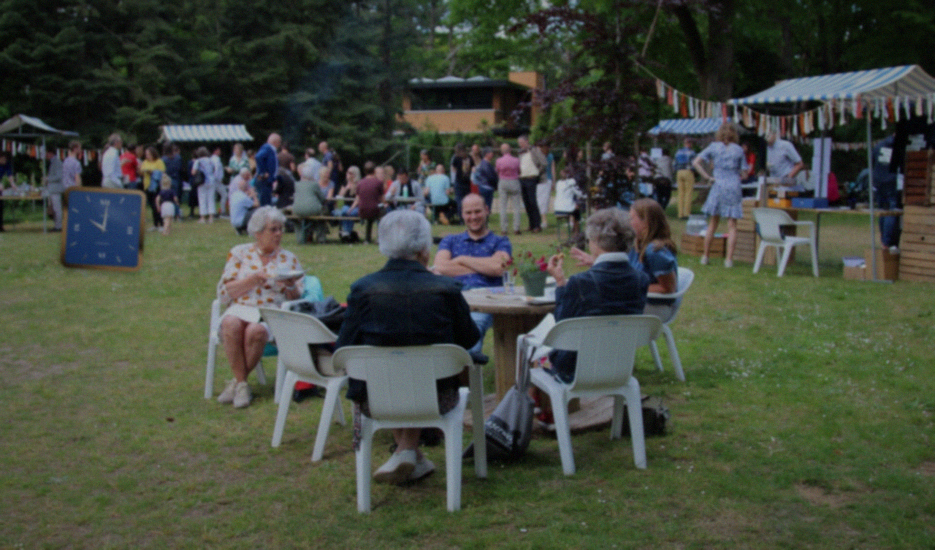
h=10 m=1
